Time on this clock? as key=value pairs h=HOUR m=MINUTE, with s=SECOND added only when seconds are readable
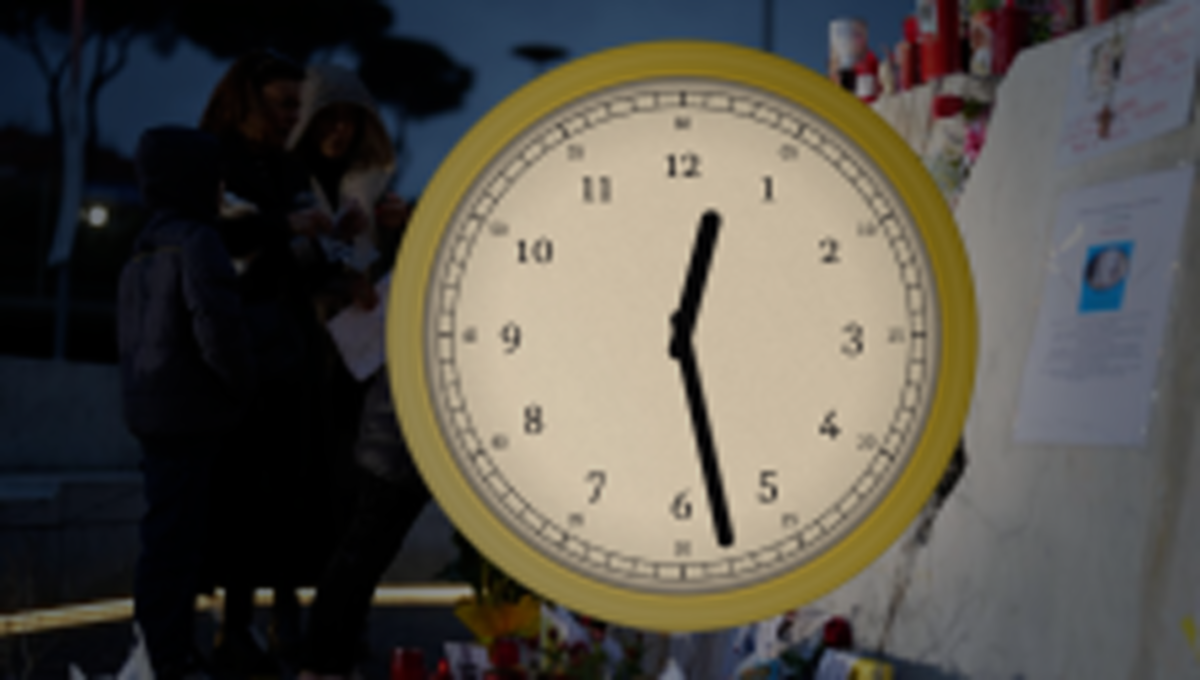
h=12 m=28
